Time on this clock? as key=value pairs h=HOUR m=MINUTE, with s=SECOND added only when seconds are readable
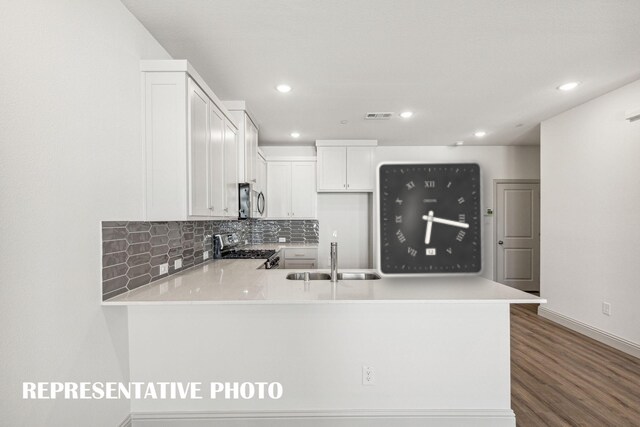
h=6 m=17
